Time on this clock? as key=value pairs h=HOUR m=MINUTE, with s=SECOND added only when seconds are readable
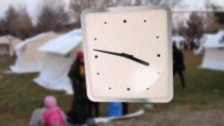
h=3 m=47
